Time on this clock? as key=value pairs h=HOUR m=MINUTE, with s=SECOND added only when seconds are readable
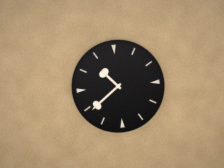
h=10 m=39
